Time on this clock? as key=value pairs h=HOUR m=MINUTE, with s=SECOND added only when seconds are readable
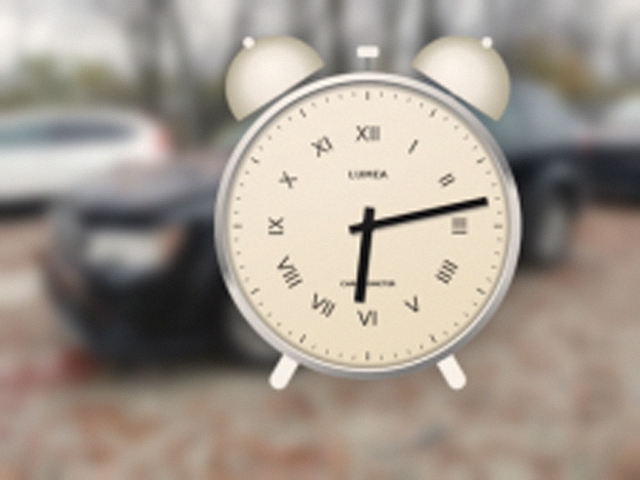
h=6 m=13
